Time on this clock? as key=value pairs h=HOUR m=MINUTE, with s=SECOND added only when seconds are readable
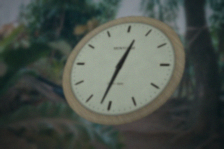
h=12 m=32
